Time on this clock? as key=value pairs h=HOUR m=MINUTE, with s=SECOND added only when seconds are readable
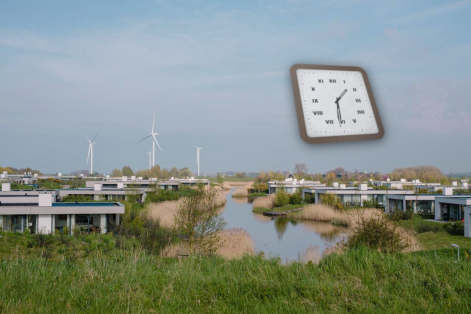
h=1 m=31
